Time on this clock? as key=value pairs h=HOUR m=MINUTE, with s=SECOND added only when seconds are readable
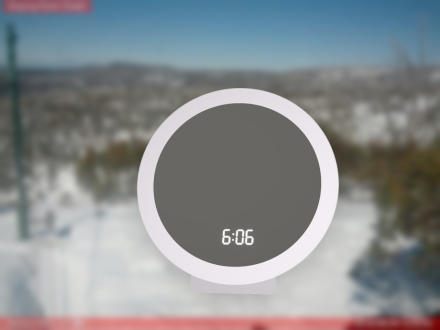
h=6 m=6
